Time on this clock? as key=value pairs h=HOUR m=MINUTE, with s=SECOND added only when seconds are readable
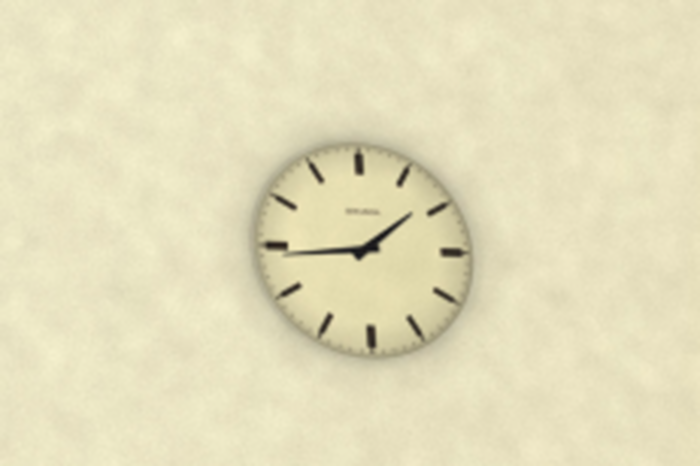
h=1 m=44
